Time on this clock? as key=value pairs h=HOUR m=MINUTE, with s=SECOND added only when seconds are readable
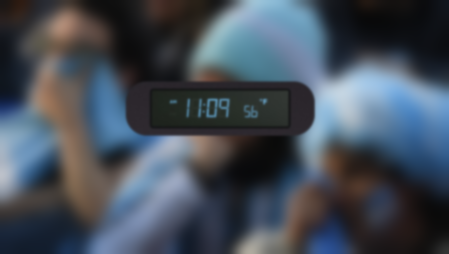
h=11 m=9
